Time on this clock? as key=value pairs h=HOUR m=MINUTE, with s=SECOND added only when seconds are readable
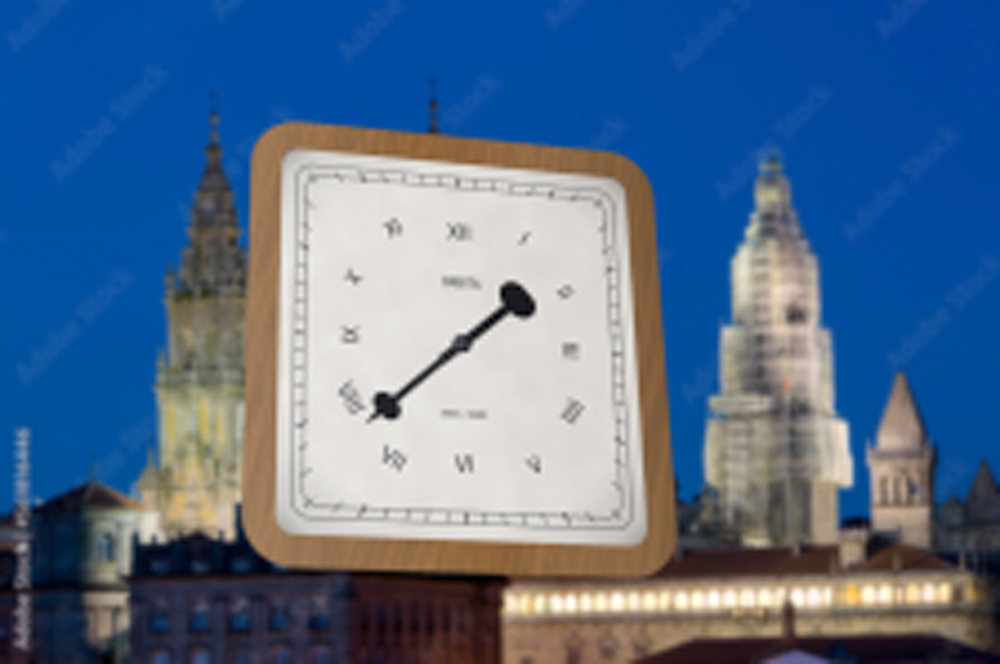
h=1 m=38
